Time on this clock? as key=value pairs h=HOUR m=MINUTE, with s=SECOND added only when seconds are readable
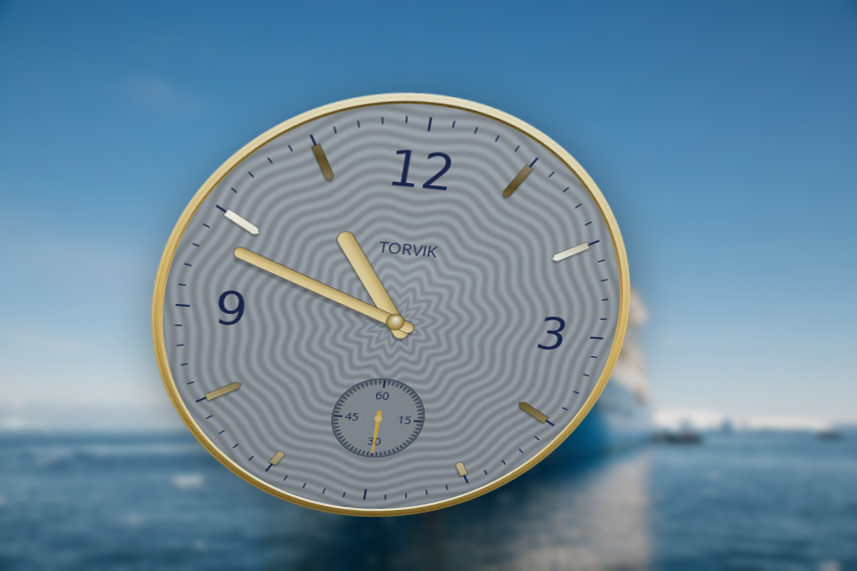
h=10 m=48 s=30
